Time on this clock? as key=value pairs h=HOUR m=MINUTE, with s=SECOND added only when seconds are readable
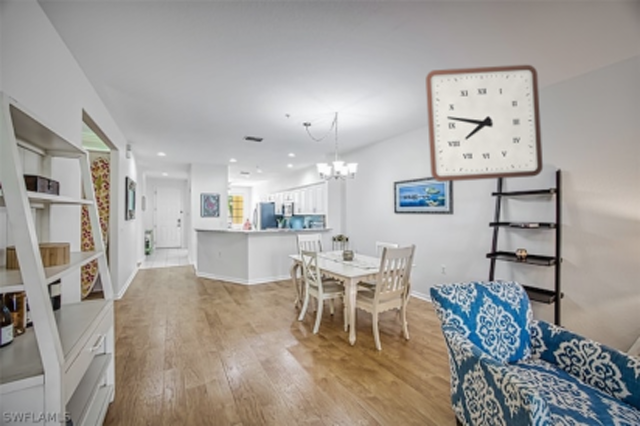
h=7 m=47
